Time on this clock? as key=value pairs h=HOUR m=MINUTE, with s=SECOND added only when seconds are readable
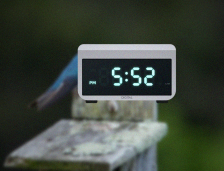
h=5 m=52
